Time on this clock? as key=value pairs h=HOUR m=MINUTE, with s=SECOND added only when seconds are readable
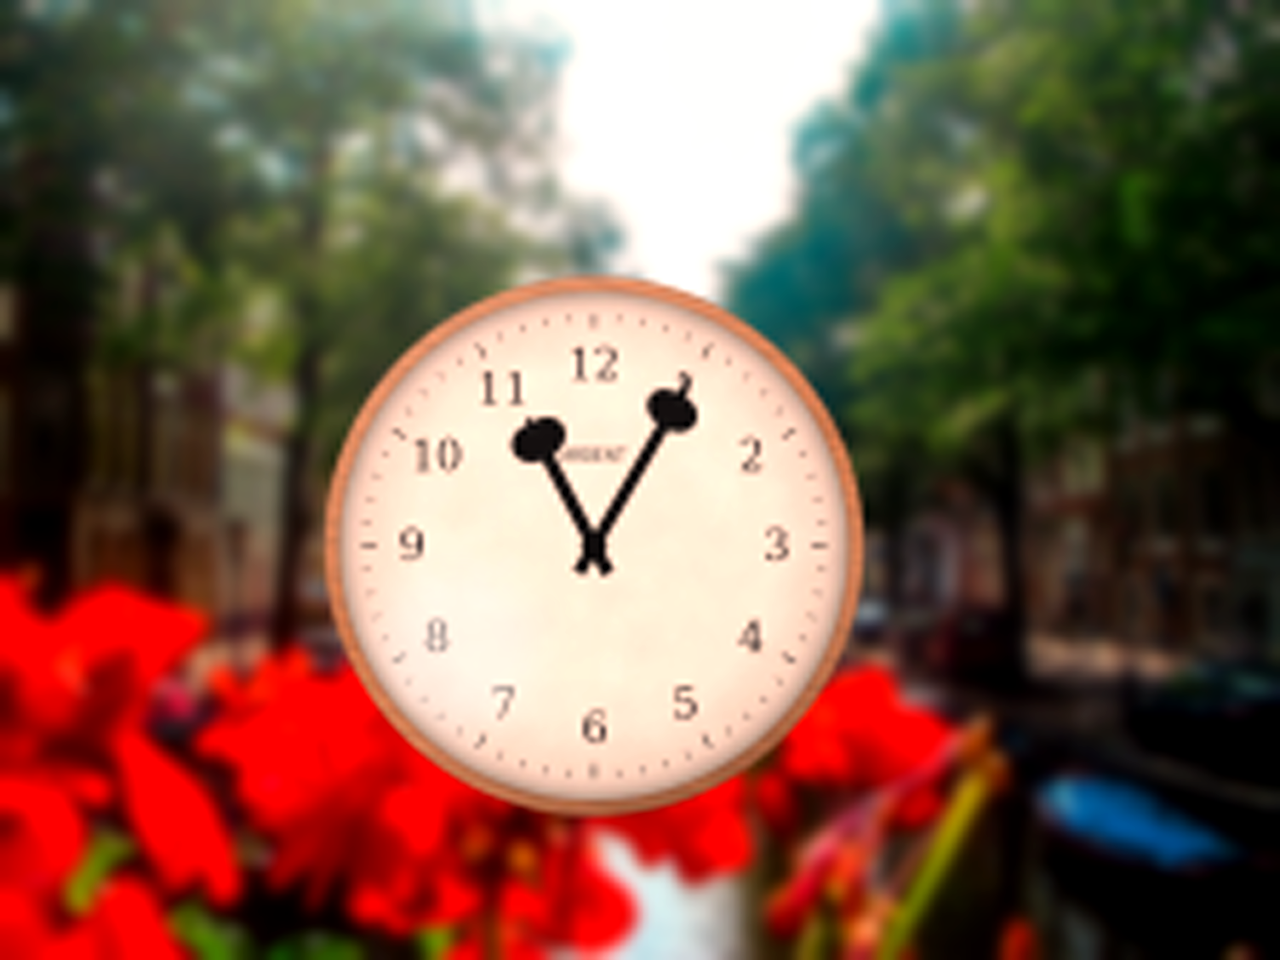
h=11 m=5
